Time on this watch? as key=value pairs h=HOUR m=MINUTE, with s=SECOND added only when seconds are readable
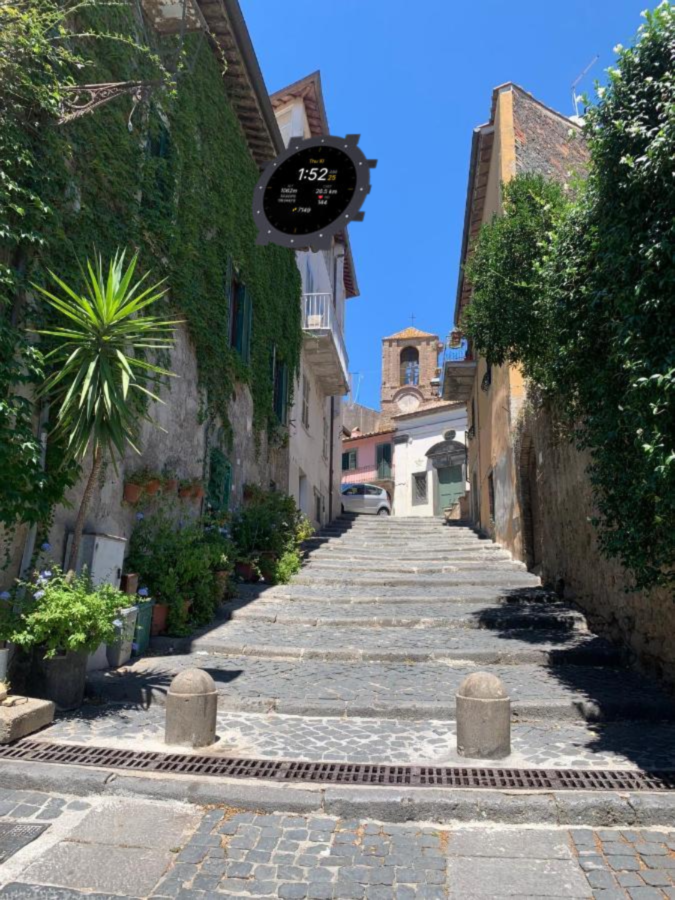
h=1 m=52
